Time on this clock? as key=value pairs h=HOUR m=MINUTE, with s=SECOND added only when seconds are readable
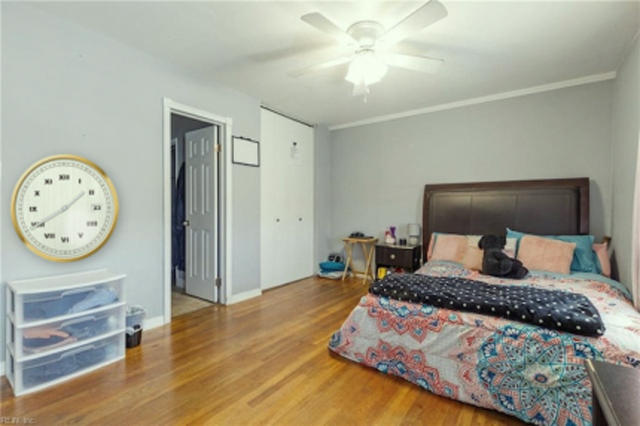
h=1 m=40
